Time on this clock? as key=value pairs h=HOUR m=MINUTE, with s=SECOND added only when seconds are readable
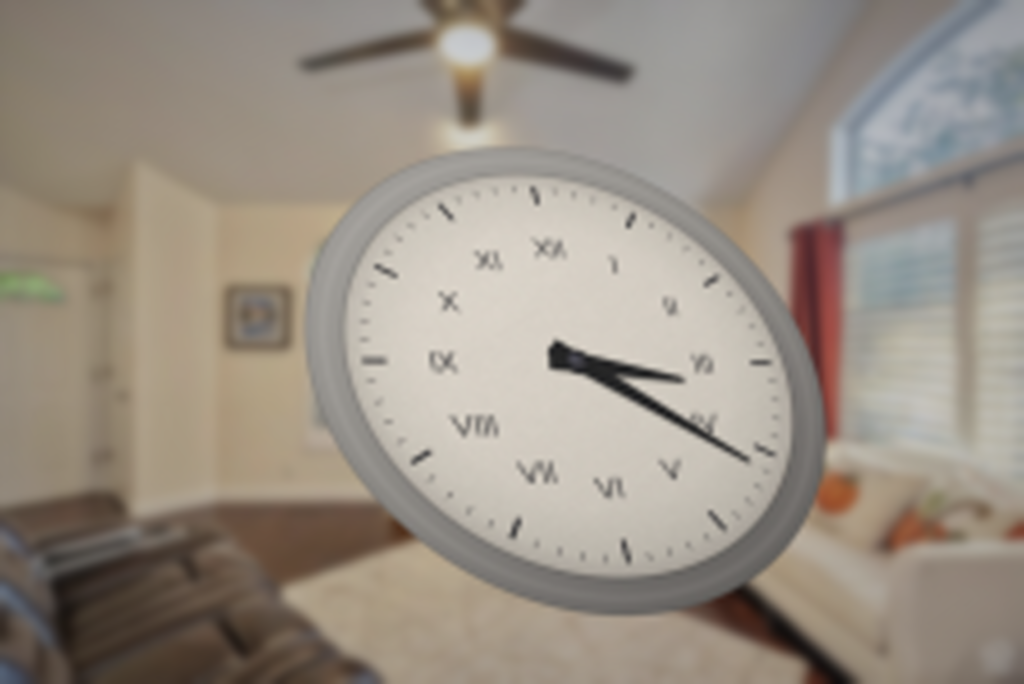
h=3 m=21
